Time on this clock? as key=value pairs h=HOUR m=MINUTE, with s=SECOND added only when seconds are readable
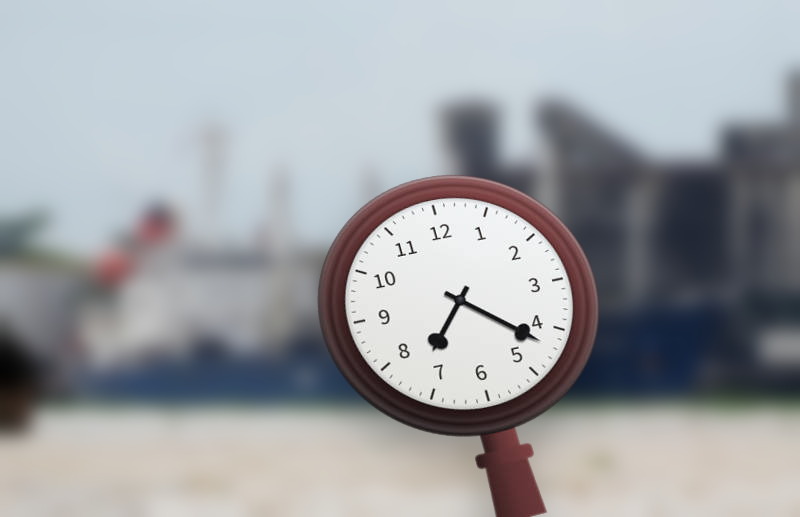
h=7 m=22
